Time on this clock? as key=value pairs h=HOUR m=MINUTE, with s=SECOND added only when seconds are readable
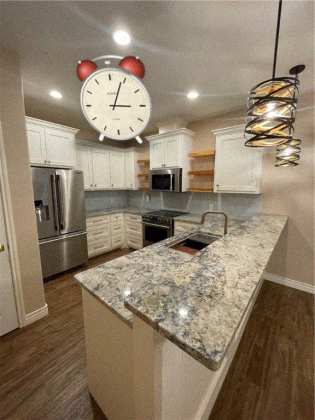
h=3 m=4
